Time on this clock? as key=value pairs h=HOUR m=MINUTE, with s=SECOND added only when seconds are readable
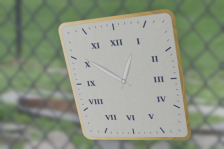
h=12 m=51
